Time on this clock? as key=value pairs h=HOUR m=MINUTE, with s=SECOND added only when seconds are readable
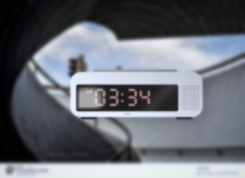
h=3 m=34
